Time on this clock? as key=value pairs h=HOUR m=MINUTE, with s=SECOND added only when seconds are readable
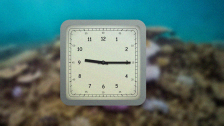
h=9 m=15
